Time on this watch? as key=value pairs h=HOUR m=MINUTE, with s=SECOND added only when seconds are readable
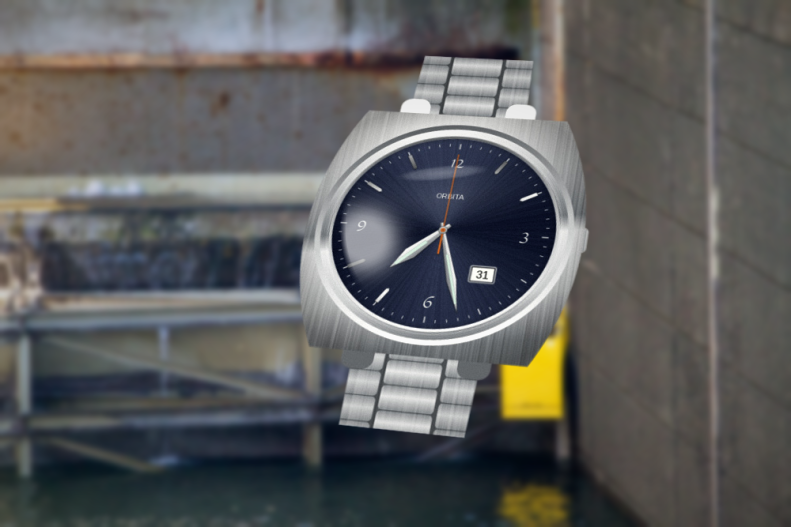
h=7 m=27 s=0
